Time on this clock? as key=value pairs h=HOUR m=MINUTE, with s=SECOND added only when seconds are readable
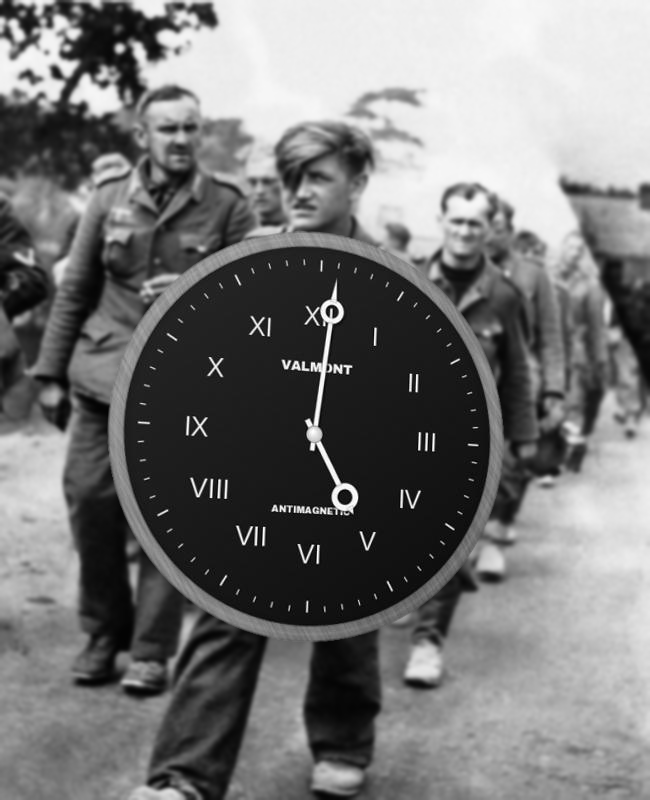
h=5 m=1
